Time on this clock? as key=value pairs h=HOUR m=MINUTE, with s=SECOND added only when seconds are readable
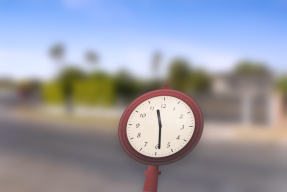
h=11 m=29
